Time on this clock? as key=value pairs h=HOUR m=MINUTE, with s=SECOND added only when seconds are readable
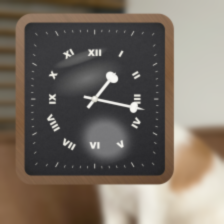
h=1 m=17
